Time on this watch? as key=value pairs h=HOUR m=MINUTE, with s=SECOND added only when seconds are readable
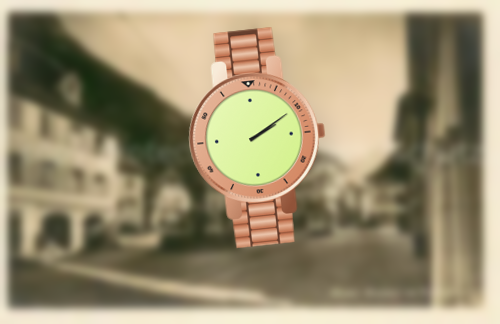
h=2 m=10
